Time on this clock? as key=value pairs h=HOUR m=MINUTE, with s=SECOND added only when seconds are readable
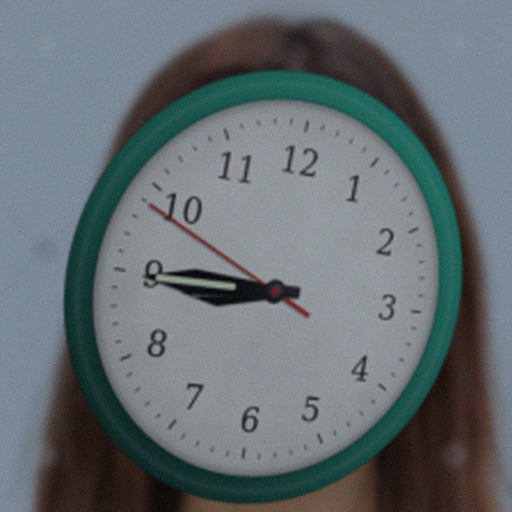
h=8 m=44 s=49
